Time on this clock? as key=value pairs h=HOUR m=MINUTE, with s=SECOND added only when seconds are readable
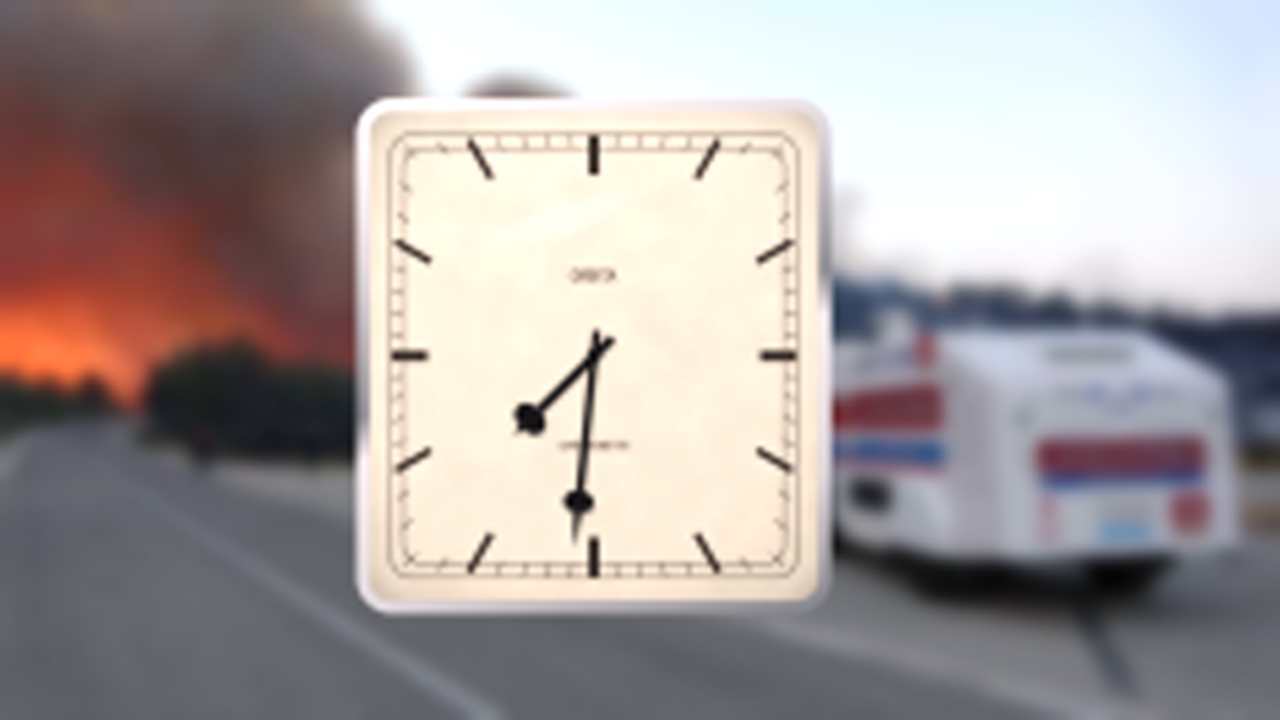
h=7 m=31
